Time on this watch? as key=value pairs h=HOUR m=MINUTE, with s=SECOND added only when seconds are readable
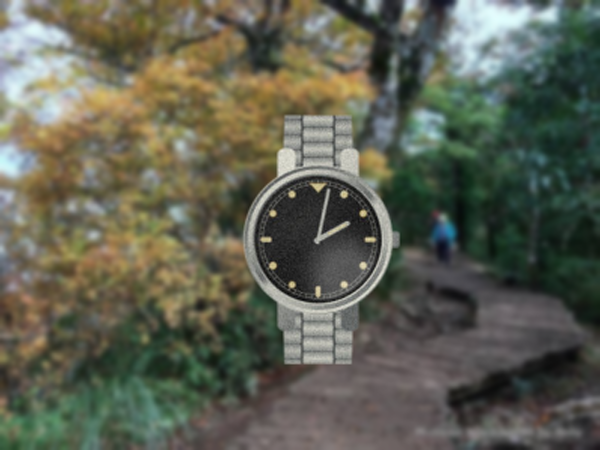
h=2 m=2
